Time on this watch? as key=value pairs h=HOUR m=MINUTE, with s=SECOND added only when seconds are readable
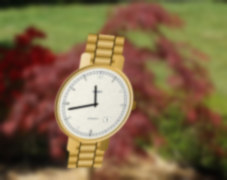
h=11 m=43
